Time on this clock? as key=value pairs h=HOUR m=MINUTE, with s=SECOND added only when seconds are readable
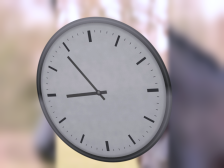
h=8 m=54
